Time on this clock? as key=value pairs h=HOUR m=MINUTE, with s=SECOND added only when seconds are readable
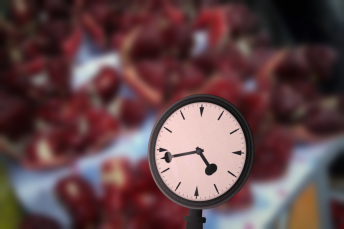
h=4 m=43
